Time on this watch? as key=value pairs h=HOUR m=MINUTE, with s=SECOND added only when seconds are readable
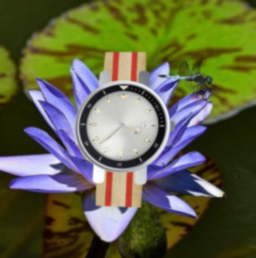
h=3 m=38
